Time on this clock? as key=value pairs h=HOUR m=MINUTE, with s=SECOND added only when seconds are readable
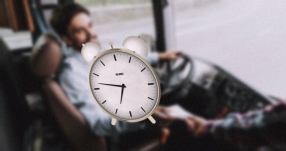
h=6 m=47
